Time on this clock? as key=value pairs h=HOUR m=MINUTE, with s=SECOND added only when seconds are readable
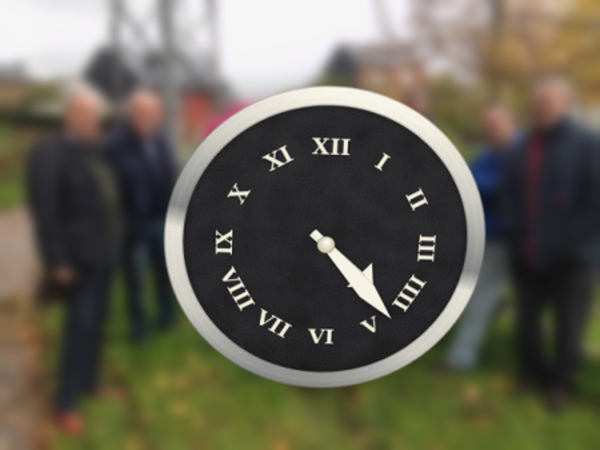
h=4 m=23
